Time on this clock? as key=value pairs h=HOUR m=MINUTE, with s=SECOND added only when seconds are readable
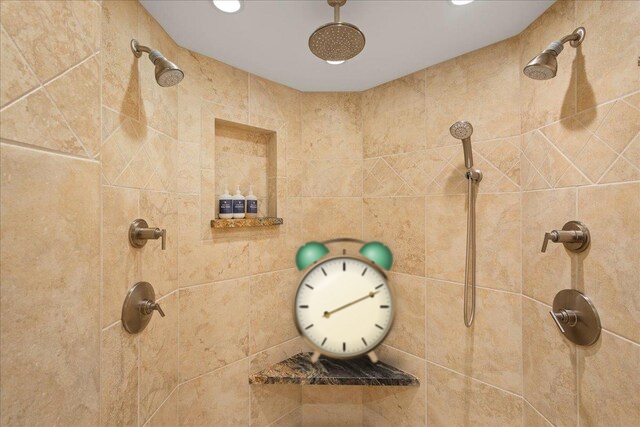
h=8 m=11
